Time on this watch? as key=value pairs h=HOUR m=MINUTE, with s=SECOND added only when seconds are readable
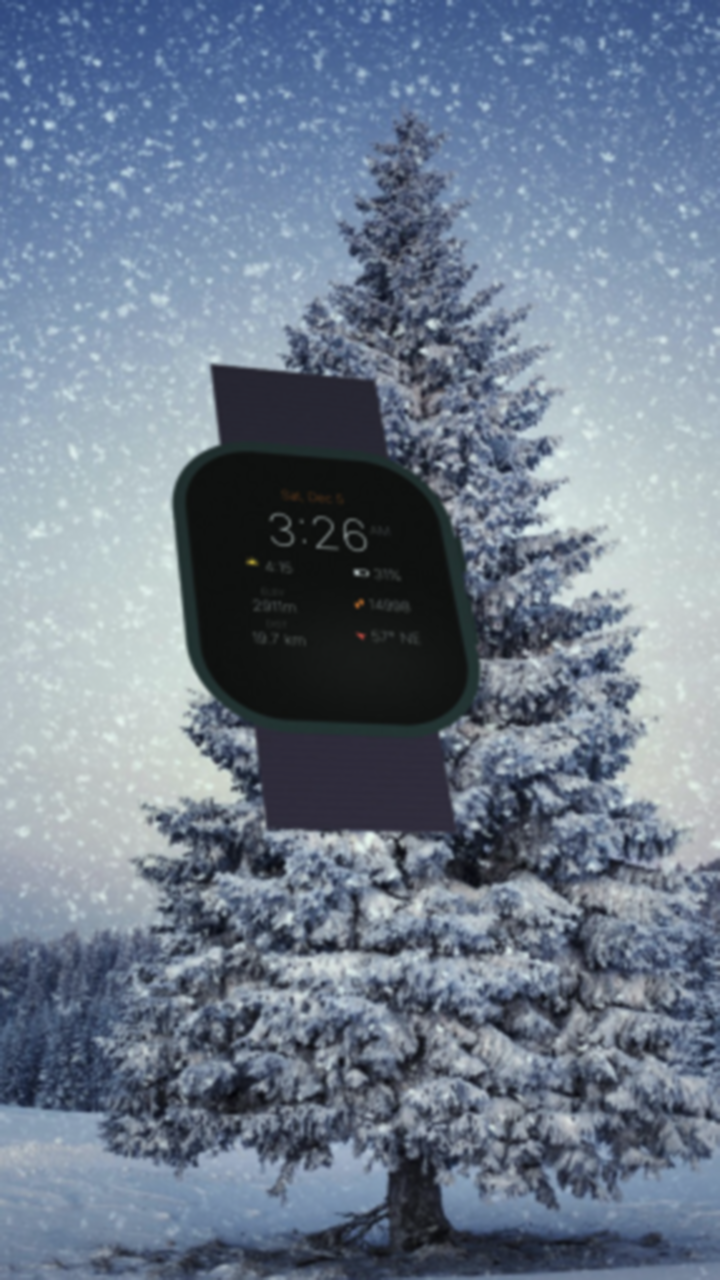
h=3 m=26
